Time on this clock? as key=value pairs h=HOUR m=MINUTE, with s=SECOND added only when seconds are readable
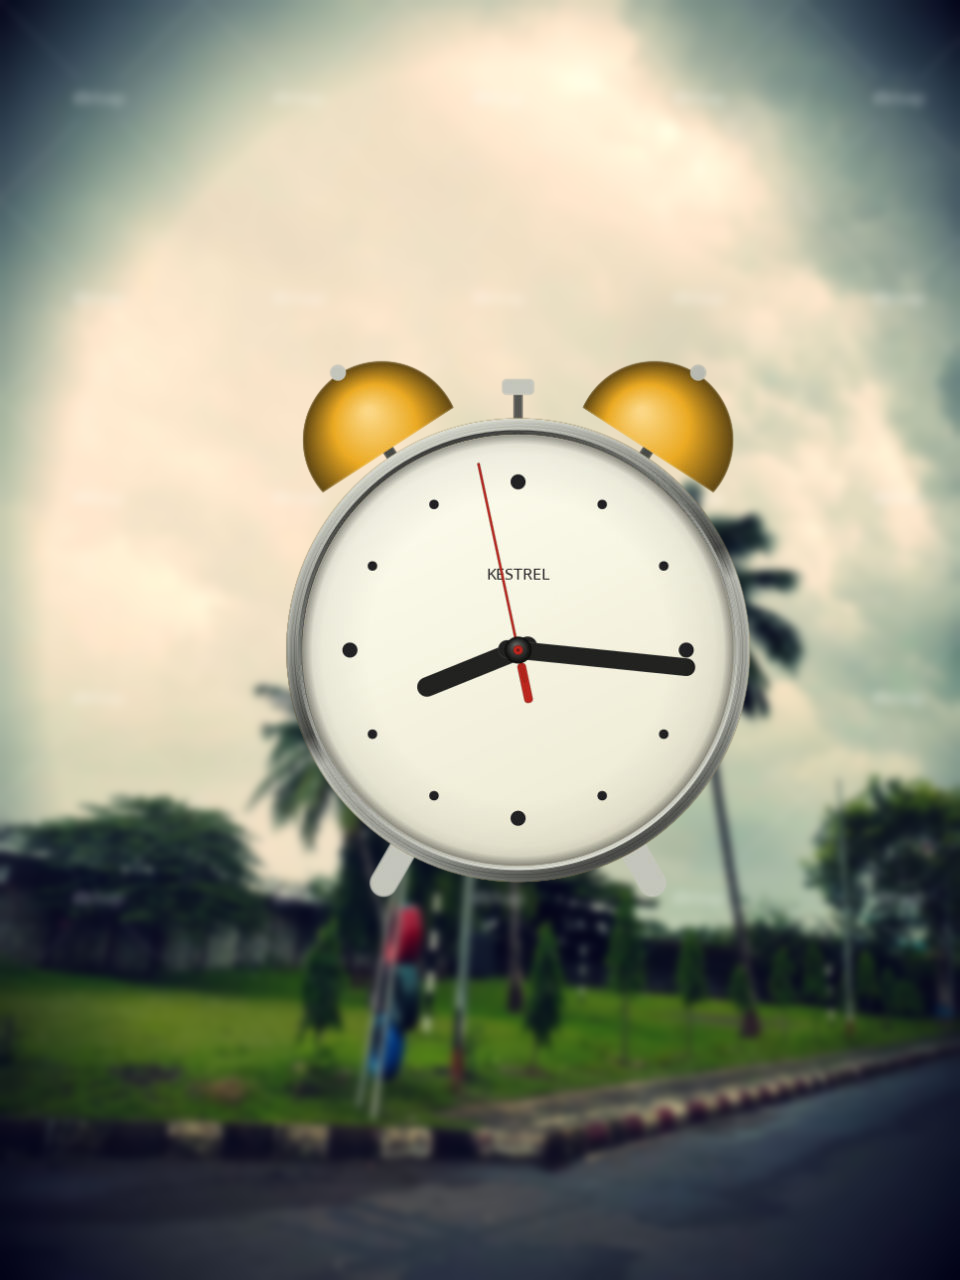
h=8 m=15 s=58
